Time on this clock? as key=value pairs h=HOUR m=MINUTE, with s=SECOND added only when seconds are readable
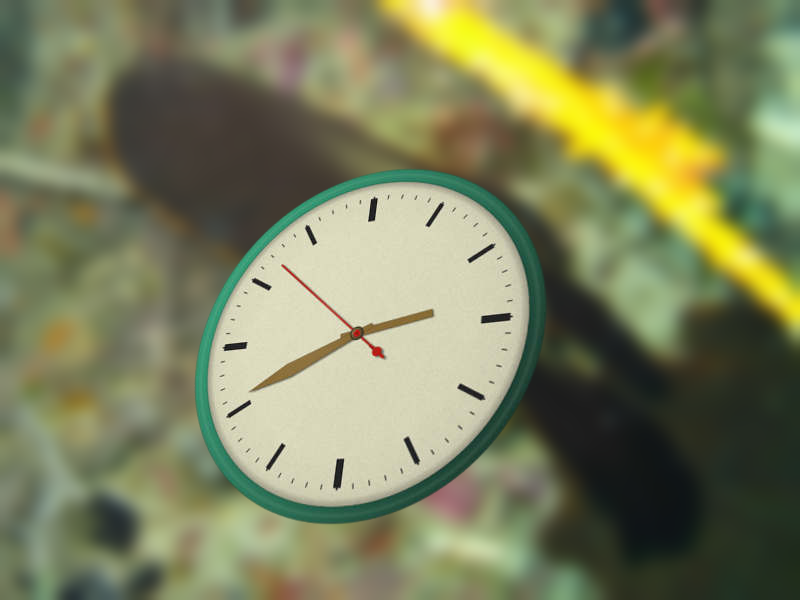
h=2 m=40 s=52
